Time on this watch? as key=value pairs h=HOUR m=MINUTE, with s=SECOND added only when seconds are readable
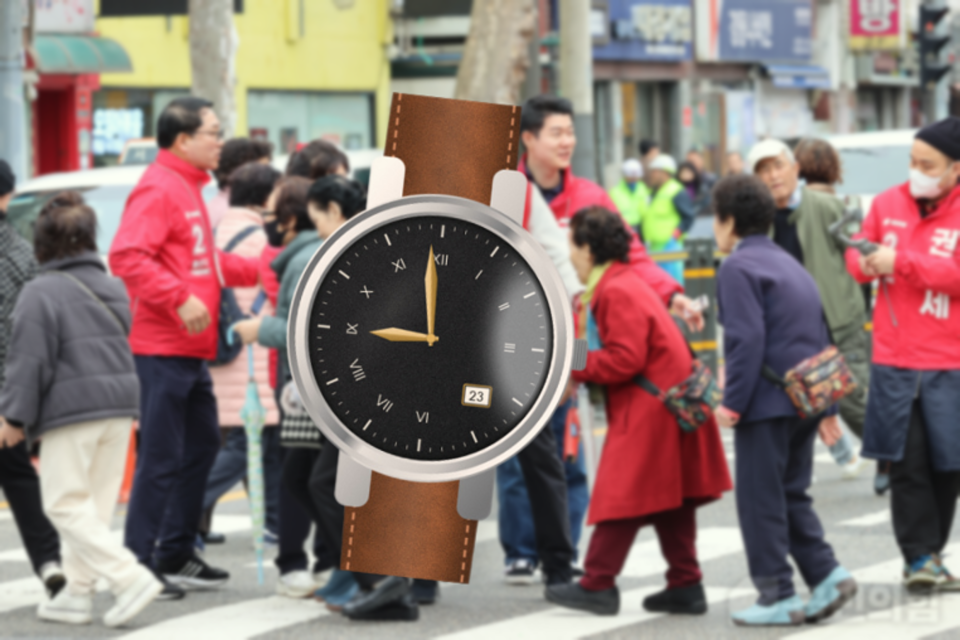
h=8 m=59
